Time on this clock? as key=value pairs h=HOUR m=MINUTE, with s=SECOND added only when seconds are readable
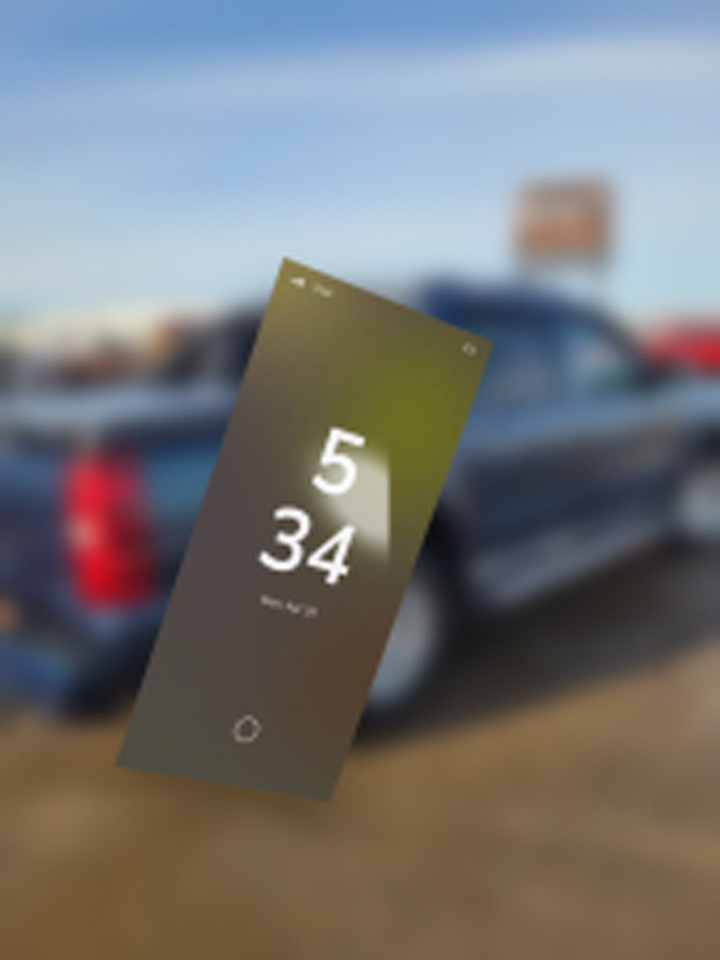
h=5 m=34
